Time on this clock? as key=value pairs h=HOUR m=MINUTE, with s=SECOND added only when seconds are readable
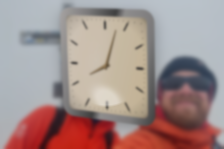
h=8 m=3
